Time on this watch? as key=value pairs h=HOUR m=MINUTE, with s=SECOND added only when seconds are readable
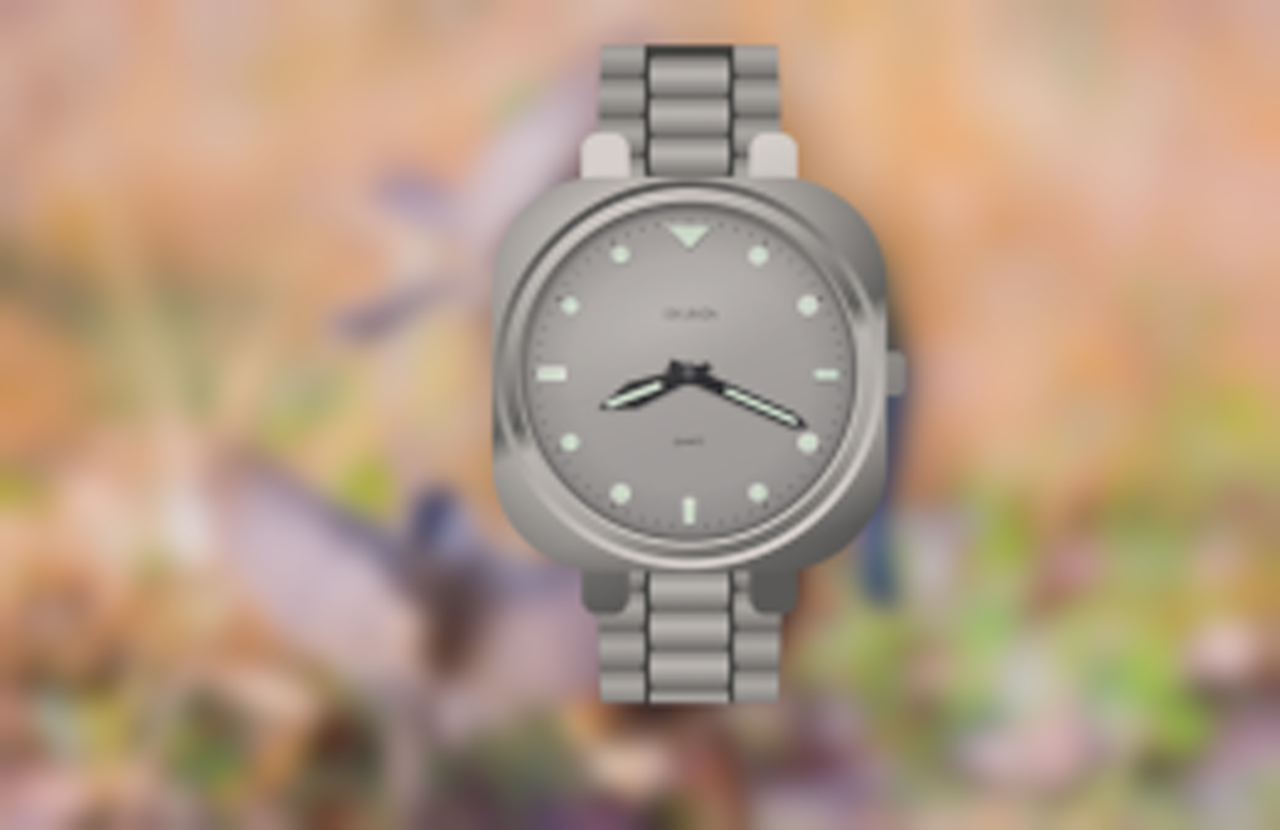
h=8 m=19
